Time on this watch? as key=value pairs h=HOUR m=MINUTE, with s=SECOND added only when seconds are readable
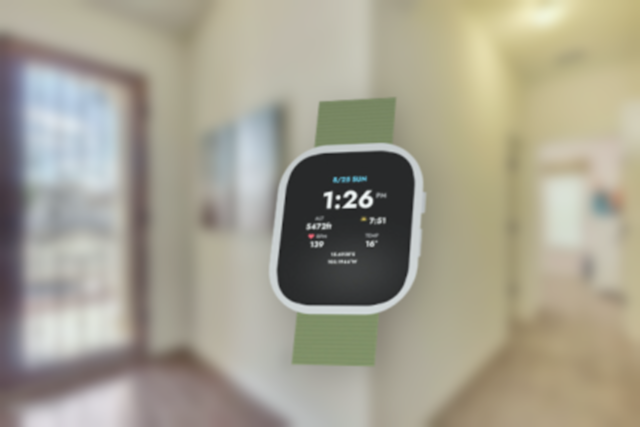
h=1 m=26
